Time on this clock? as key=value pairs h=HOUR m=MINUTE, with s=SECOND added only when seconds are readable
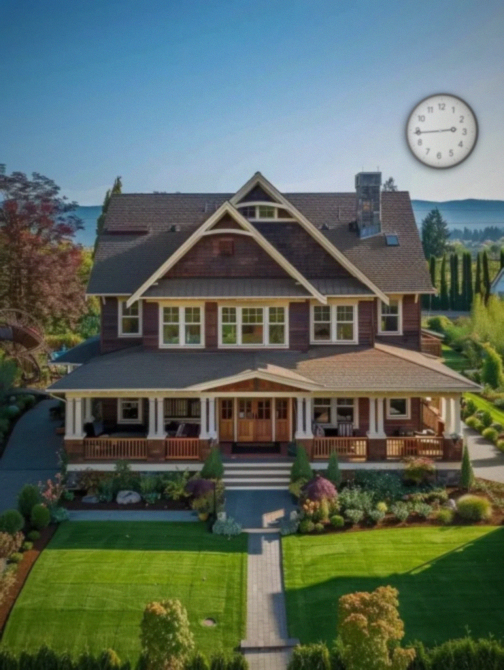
h=2 m=44
